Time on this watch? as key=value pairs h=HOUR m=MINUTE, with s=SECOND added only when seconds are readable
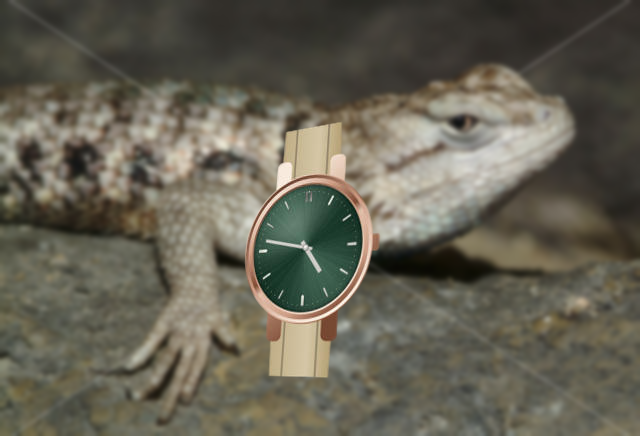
h=4 m=47
